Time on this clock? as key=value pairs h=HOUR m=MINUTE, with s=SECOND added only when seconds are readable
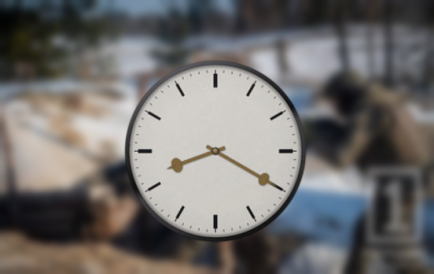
h=8 m=20
